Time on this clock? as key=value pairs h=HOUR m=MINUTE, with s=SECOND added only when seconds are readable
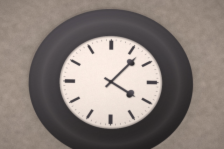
h=4 m=7
